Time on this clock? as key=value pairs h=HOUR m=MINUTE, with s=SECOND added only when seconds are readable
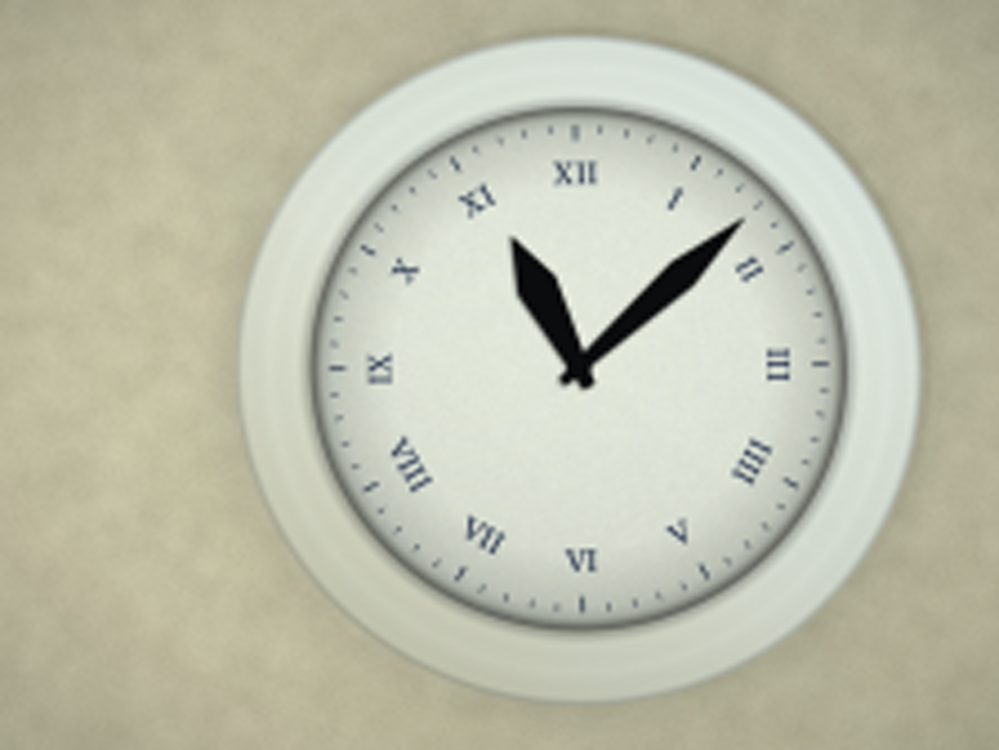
h=11 m=8
